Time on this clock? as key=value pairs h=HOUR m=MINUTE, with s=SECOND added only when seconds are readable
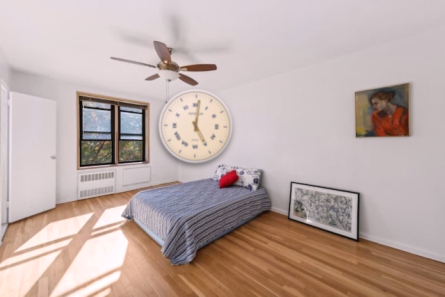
h=5 m=1
